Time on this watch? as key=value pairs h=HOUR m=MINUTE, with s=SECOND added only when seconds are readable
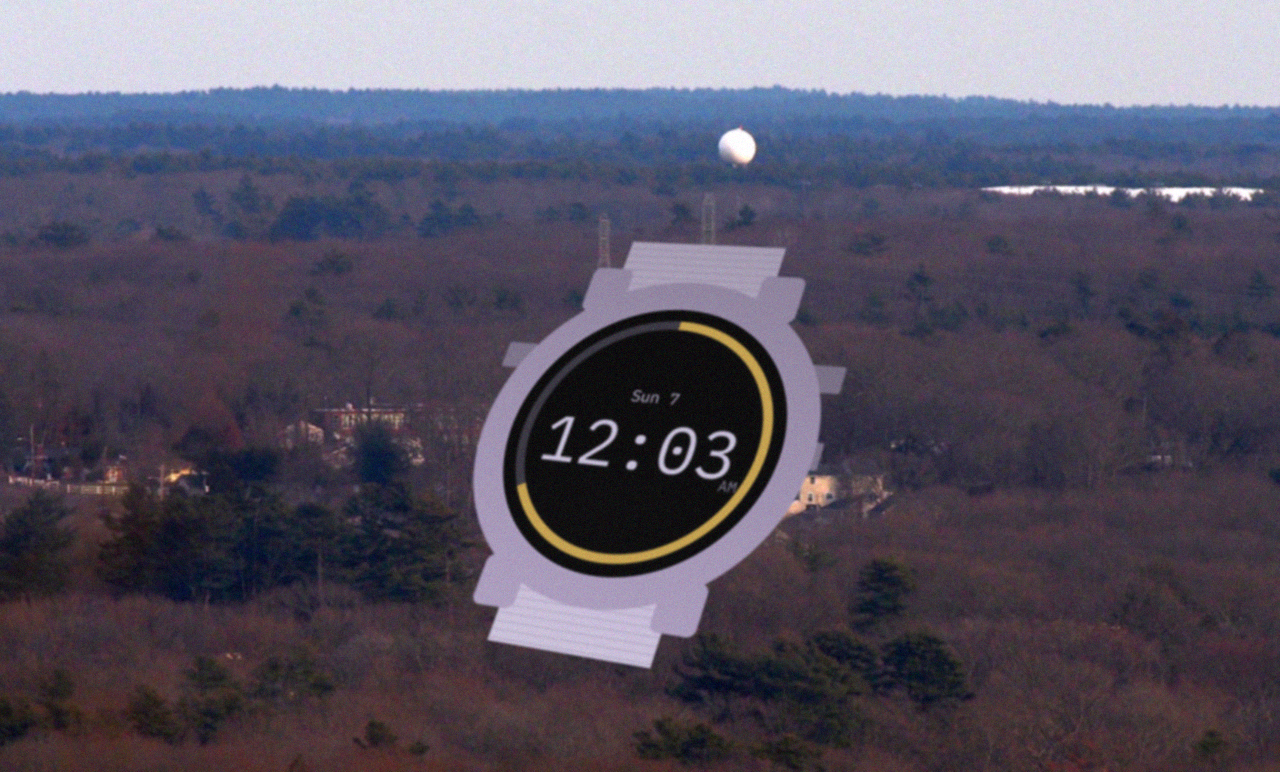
h=12 m=3
